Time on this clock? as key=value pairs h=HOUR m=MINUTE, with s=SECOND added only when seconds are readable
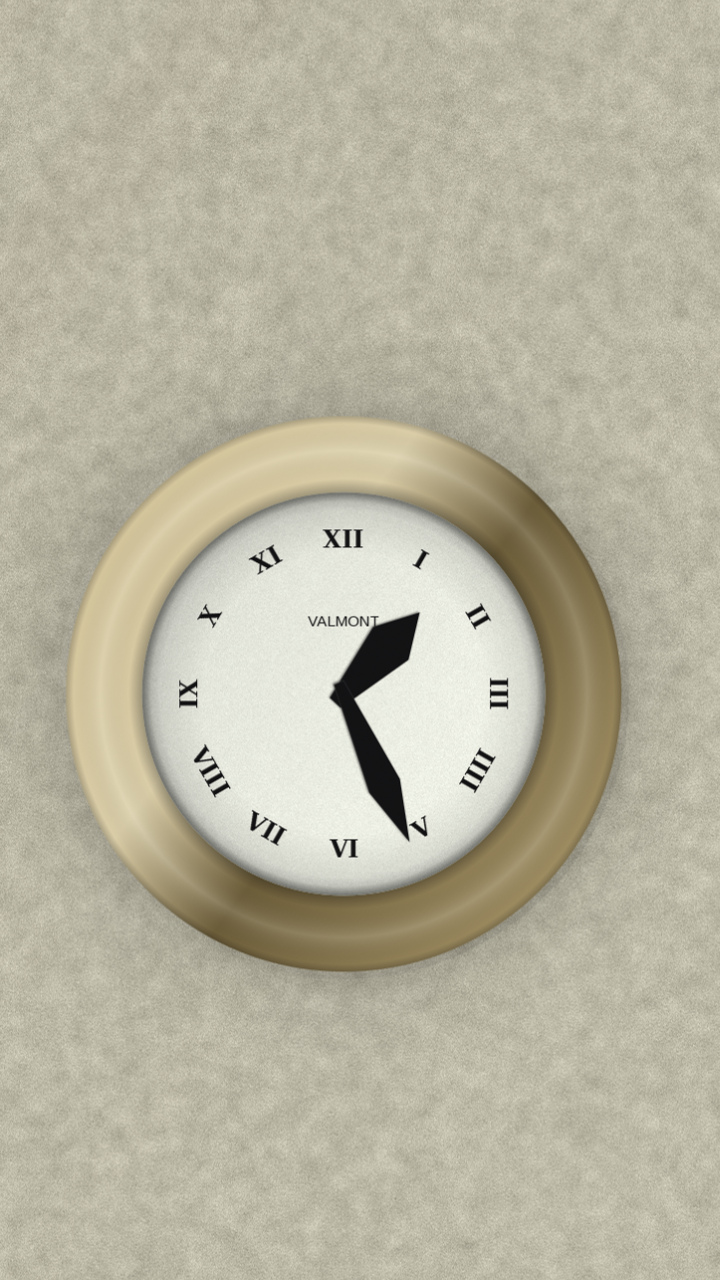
h=1 m=26
